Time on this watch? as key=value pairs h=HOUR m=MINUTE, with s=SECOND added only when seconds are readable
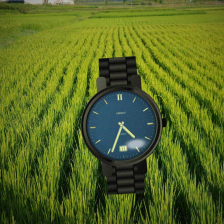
h=4 m=34
